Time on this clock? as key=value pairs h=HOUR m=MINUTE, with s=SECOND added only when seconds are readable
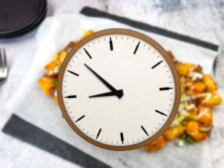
h=8 m=53
